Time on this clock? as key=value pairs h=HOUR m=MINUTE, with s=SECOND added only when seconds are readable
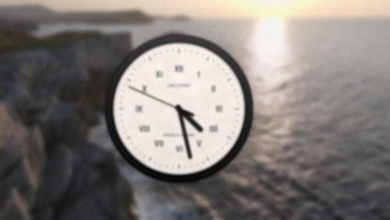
h=4 m=27 s=49
